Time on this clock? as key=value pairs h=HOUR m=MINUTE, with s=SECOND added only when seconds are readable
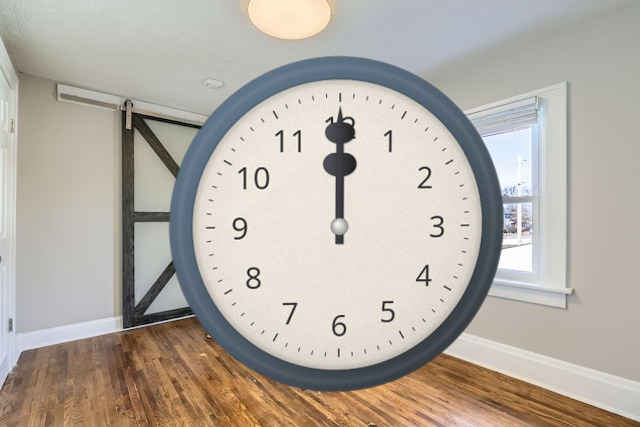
h=12 m=0
